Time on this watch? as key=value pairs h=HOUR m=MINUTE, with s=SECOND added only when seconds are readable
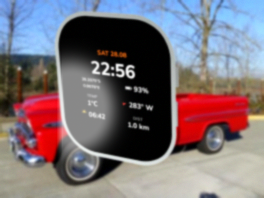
h=22 m=56
